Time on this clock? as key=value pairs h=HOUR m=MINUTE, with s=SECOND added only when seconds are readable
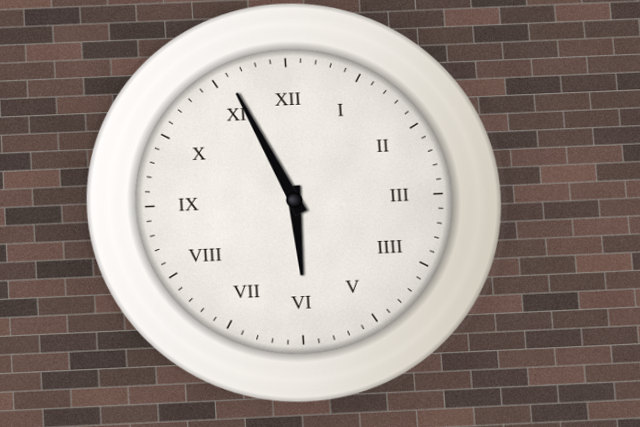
h=5 m=56
